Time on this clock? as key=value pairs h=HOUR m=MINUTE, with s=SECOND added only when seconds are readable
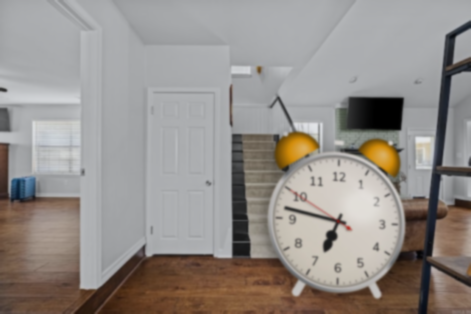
h=6 m=46 s=50
